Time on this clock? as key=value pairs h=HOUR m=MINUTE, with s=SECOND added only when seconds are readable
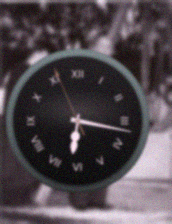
h=6 m=16 s=56
